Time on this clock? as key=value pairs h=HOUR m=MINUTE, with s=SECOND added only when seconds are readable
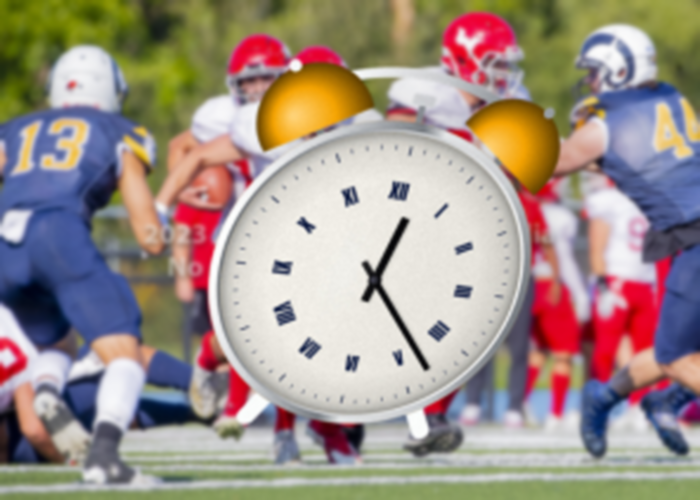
h=12 m=23
